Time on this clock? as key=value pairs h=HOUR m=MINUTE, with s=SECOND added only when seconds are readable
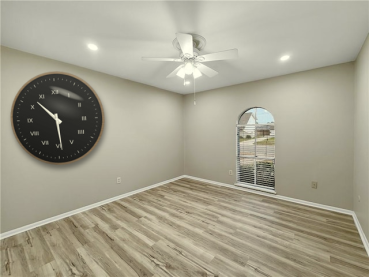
h=10 m=29
